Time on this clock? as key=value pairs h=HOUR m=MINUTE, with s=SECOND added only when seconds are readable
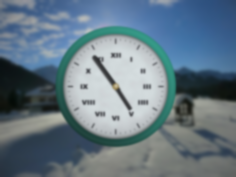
h=4 m=54
